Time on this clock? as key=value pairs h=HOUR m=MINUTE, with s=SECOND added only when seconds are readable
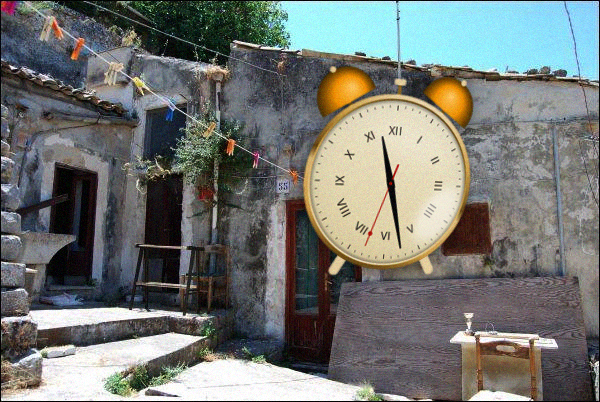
h=11 m=27 s=33
